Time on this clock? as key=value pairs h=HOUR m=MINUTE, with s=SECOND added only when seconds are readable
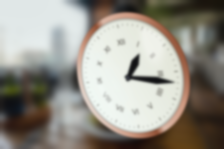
h=1 m=17
